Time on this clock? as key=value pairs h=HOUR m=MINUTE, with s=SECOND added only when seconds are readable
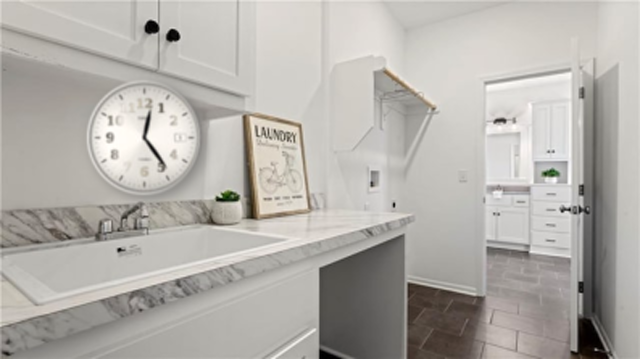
h=12 m=24
